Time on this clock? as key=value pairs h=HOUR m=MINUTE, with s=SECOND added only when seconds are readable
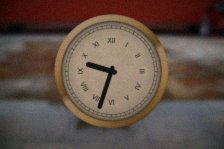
h=9 m=33
